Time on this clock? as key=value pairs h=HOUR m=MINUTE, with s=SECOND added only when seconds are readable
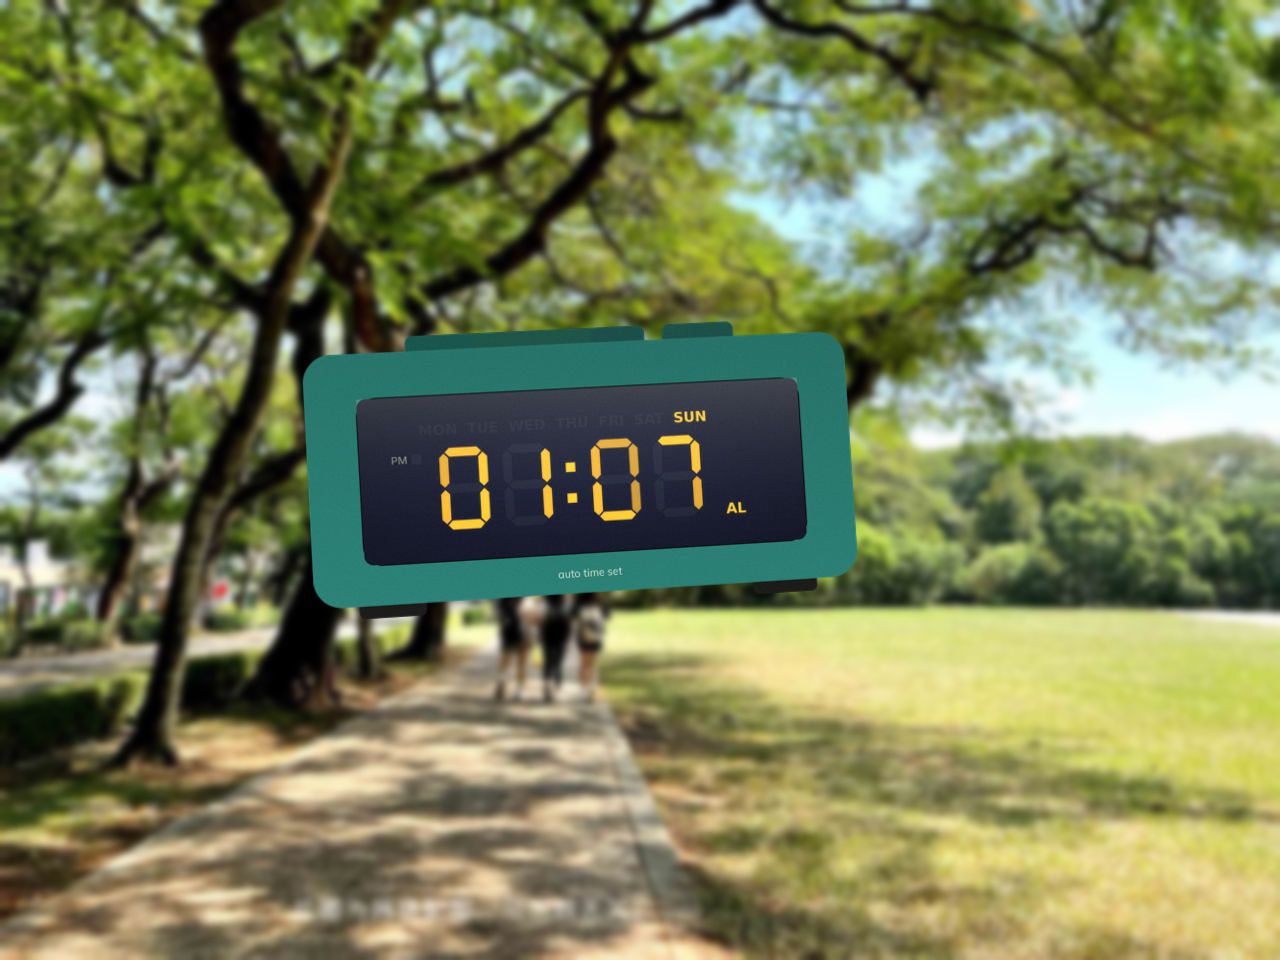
h=1 m=7
